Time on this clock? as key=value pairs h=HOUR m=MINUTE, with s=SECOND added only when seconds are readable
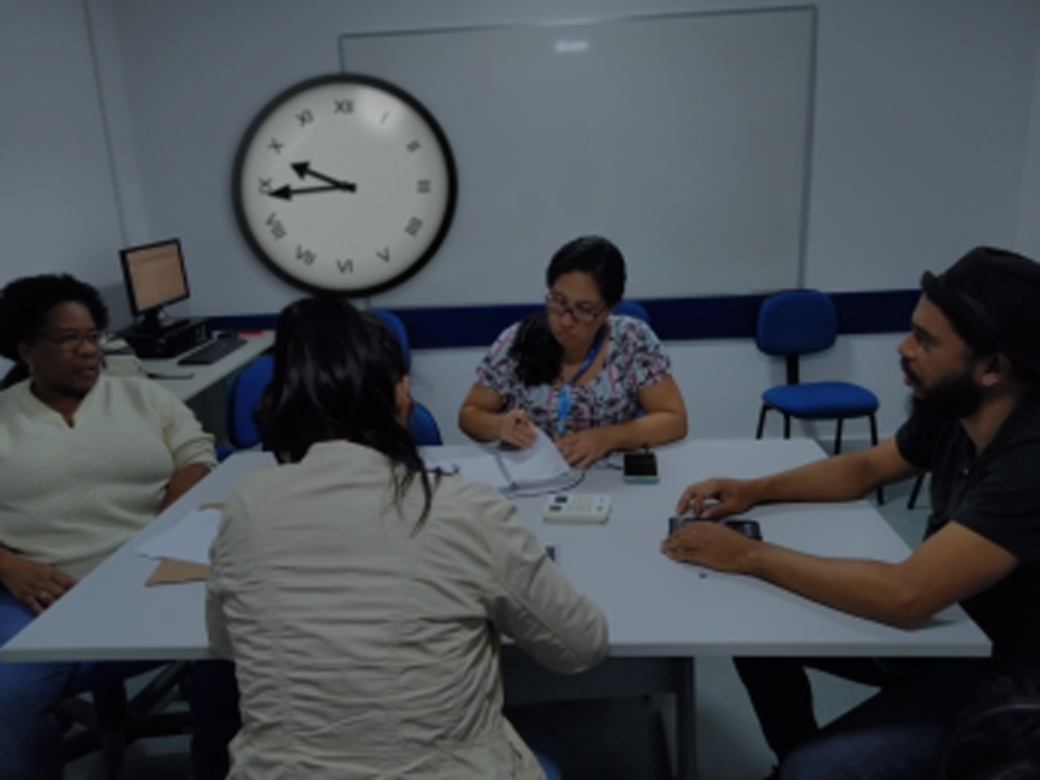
h=9 m=44
